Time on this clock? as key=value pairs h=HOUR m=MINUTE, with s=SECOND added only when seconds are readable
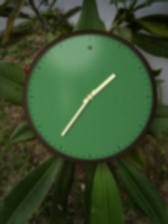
h=1 m=36
